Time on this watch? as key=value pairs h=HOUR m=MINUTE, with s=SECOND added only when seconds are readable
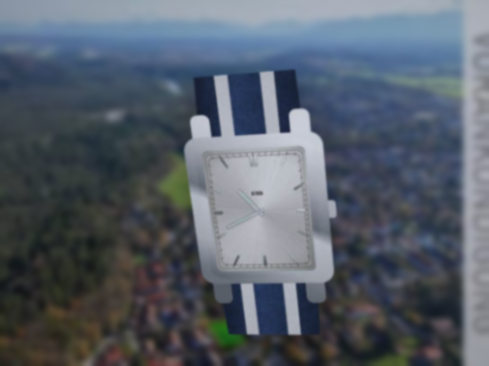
h=10 m=41
